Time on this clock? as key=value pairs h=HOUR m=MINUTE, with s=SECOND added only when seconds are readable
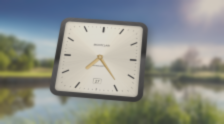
h=7 m=24
